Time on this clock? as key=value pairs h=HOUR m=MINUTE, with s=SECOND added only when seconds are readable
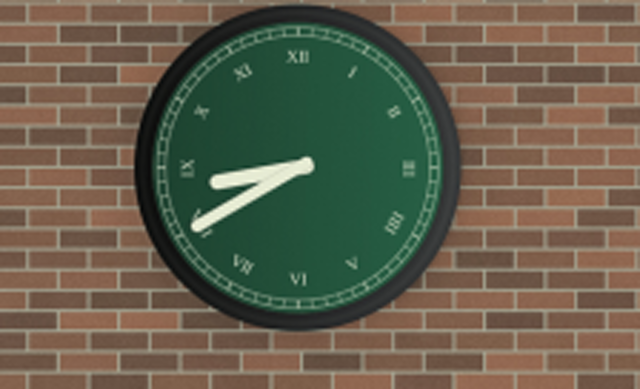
h=8 m=40
